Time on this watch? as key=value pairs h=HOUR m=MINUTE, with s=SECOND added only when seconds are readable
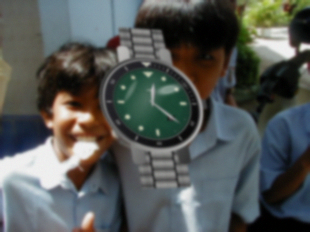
h=12 m=22
